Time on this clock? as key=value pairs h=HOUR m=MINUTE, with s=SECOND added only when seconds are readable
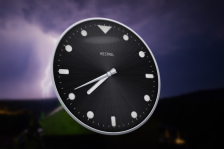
h=7 m=41
